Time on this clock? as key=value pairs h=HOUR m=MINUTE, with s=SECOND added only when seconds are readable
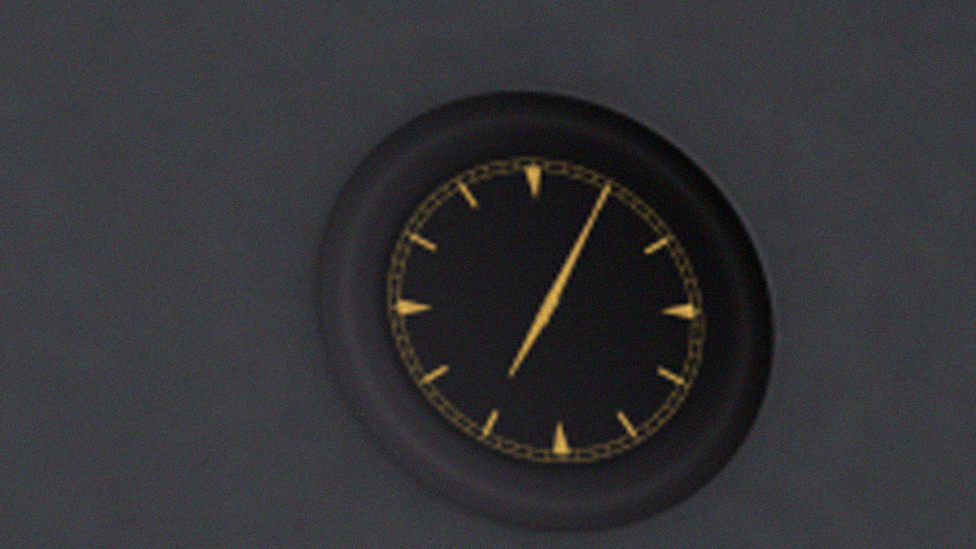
h=7 m=5
